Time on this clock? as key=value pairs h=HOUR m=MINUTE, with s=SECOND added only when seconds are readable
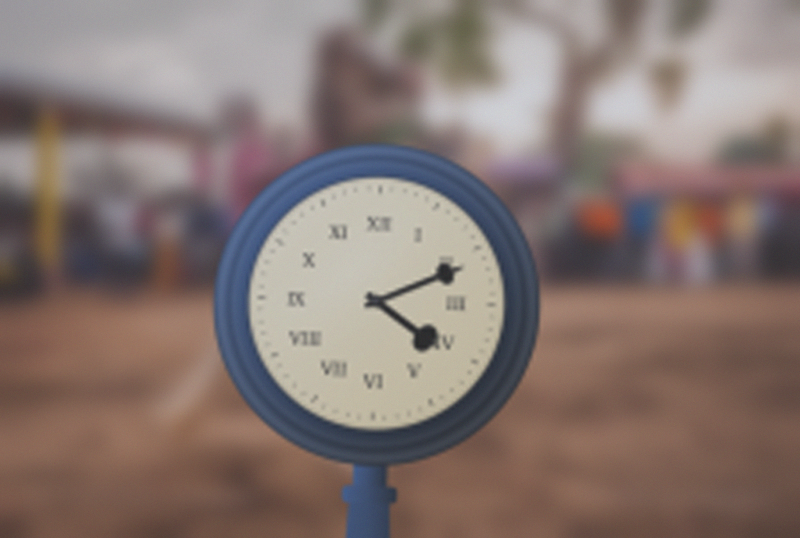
h=4 m=11
